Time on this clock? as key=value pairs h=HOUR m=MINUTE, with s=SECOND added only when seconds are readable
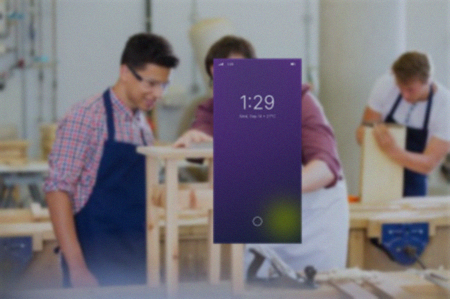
h=1 m=29
